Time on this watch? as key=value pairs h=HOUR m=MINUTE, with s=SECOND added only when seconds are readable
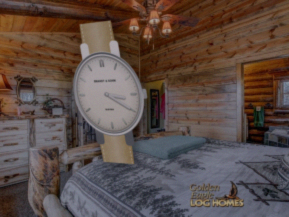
h=3 m=20
